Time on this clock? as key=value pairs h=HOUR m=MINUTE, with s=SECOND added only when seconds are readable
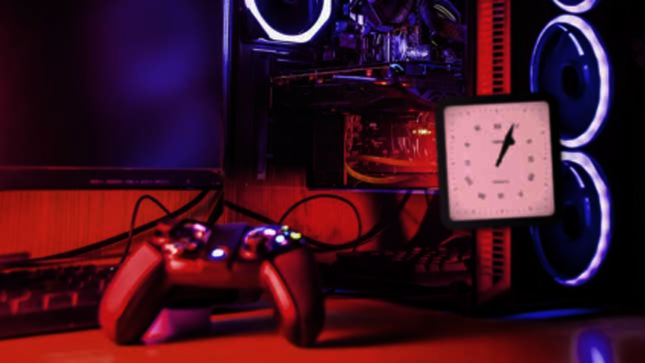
h=1 m=4
